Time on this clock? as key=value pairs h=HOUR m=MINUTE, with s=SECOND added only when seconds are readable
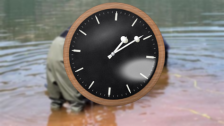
h=1 m=9
